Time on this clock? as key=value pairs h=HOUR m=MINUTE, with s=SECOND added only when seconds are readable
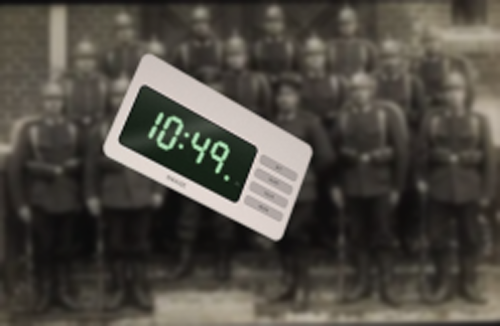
h=10 m=49
